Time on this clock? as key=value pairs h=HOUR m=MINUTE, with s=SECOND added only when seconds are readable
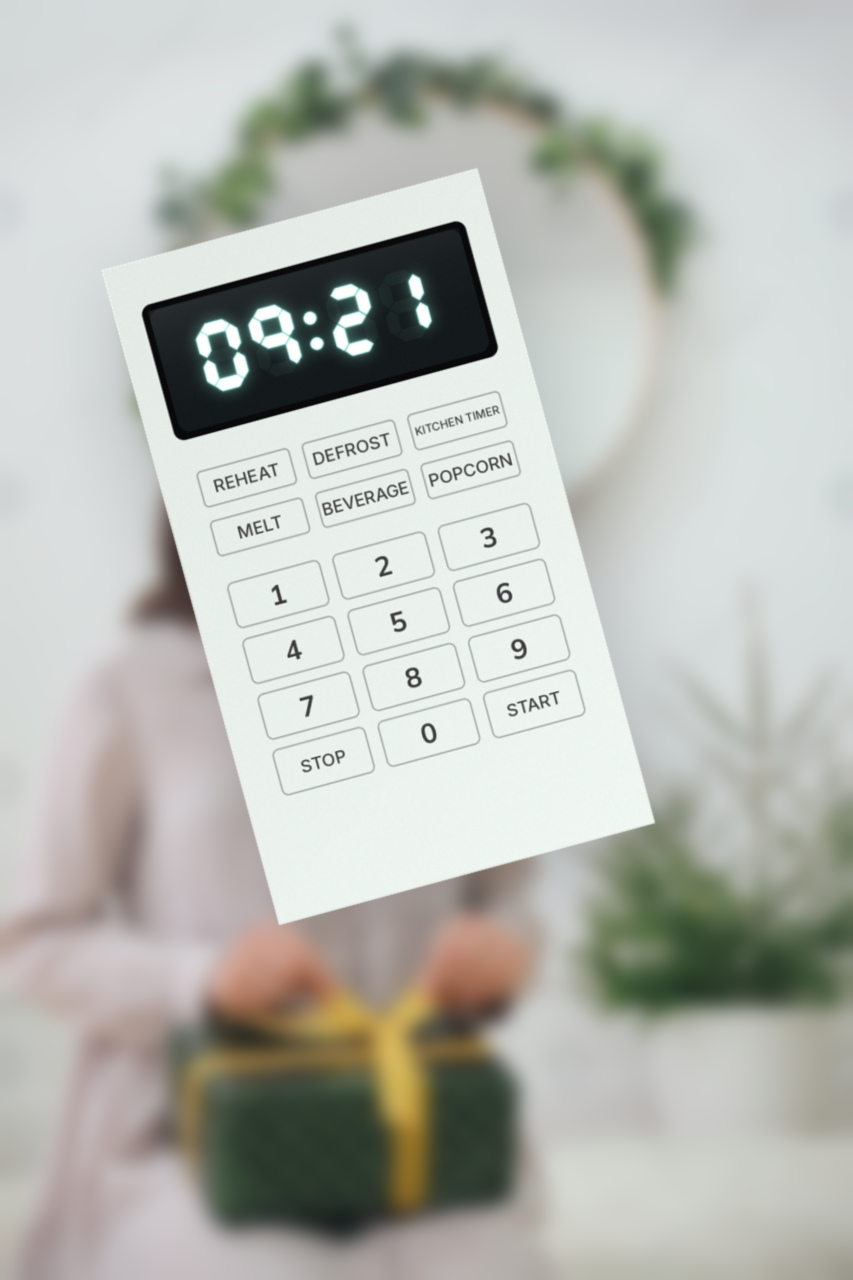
h=9 m=21
